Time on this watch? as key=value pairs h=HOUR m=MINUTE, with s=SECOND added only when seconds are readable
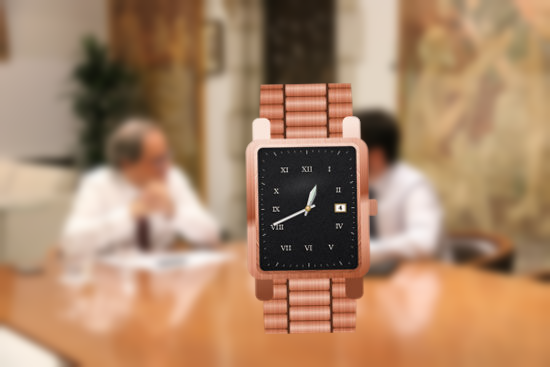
h=12 m=41
